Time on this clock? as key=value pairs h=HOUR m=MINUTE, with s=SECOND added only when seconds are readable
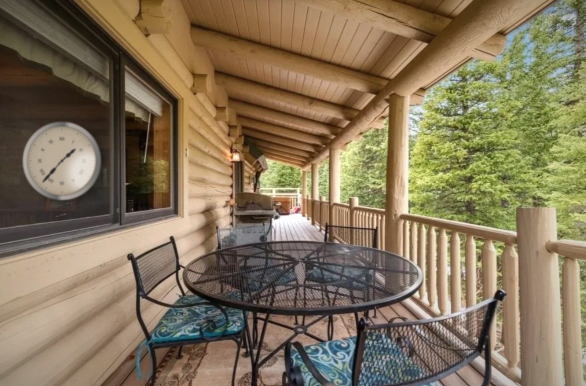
h=1 m=37
